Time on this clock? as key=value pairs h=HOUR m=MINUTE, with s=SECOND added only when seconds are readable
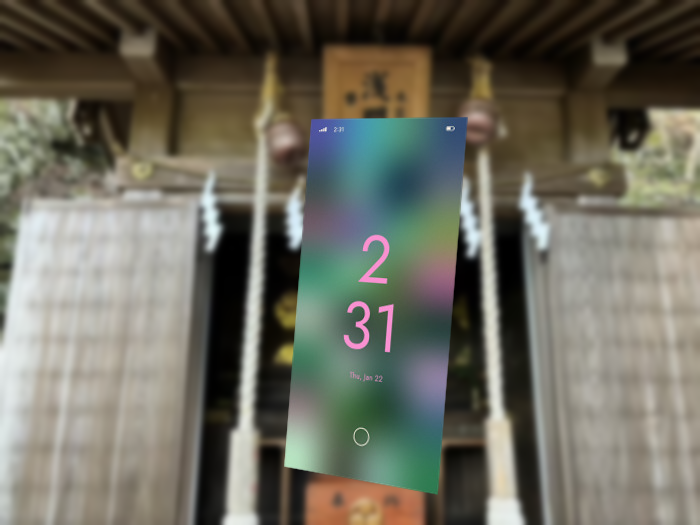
h=2 m=31
